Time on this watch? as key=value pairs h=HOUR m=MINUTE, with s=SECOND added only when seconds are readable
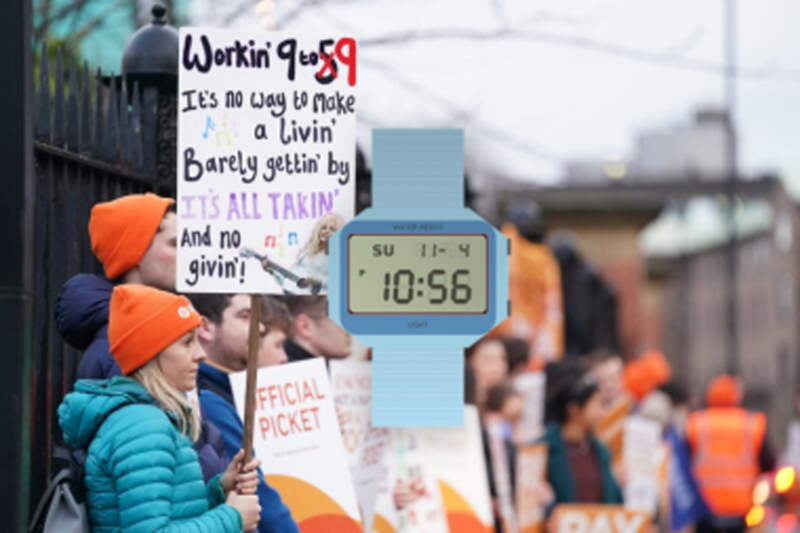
h=10 m=56
